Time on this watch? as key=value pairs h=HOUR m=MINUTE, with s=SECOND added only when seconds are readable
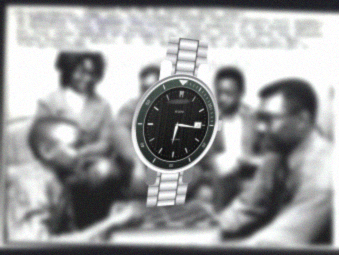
h=6 m=16
